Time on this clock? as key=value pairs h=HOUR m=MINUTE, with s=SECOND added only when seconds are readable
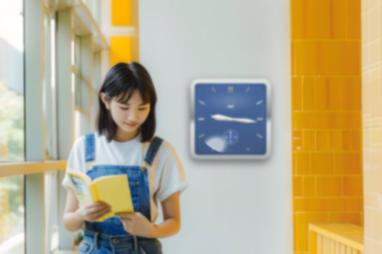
h=9 m=16
